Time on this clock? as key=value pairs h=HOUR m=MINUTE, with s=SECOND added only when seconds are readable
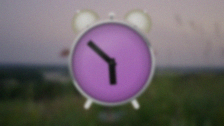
h=5 m=52
